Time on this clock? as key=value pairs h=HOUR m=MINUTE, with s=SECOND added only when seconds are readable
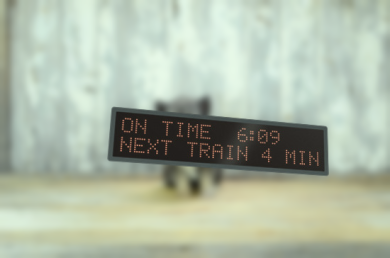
h=6 m=9
